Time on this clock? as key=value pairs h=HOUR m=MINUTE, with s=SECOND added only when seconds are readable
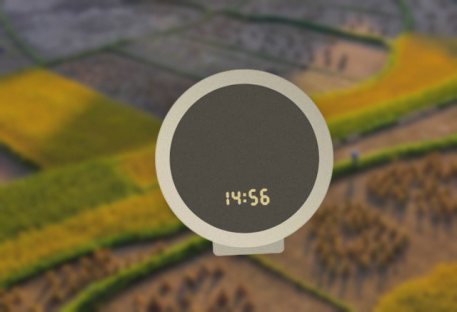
h=14 m=56
